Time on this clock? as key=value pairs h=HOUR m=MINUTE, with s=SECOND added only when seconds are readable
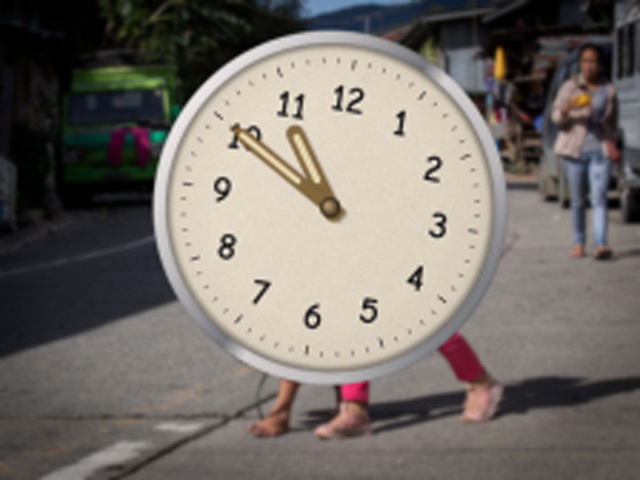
h=10 m=50
